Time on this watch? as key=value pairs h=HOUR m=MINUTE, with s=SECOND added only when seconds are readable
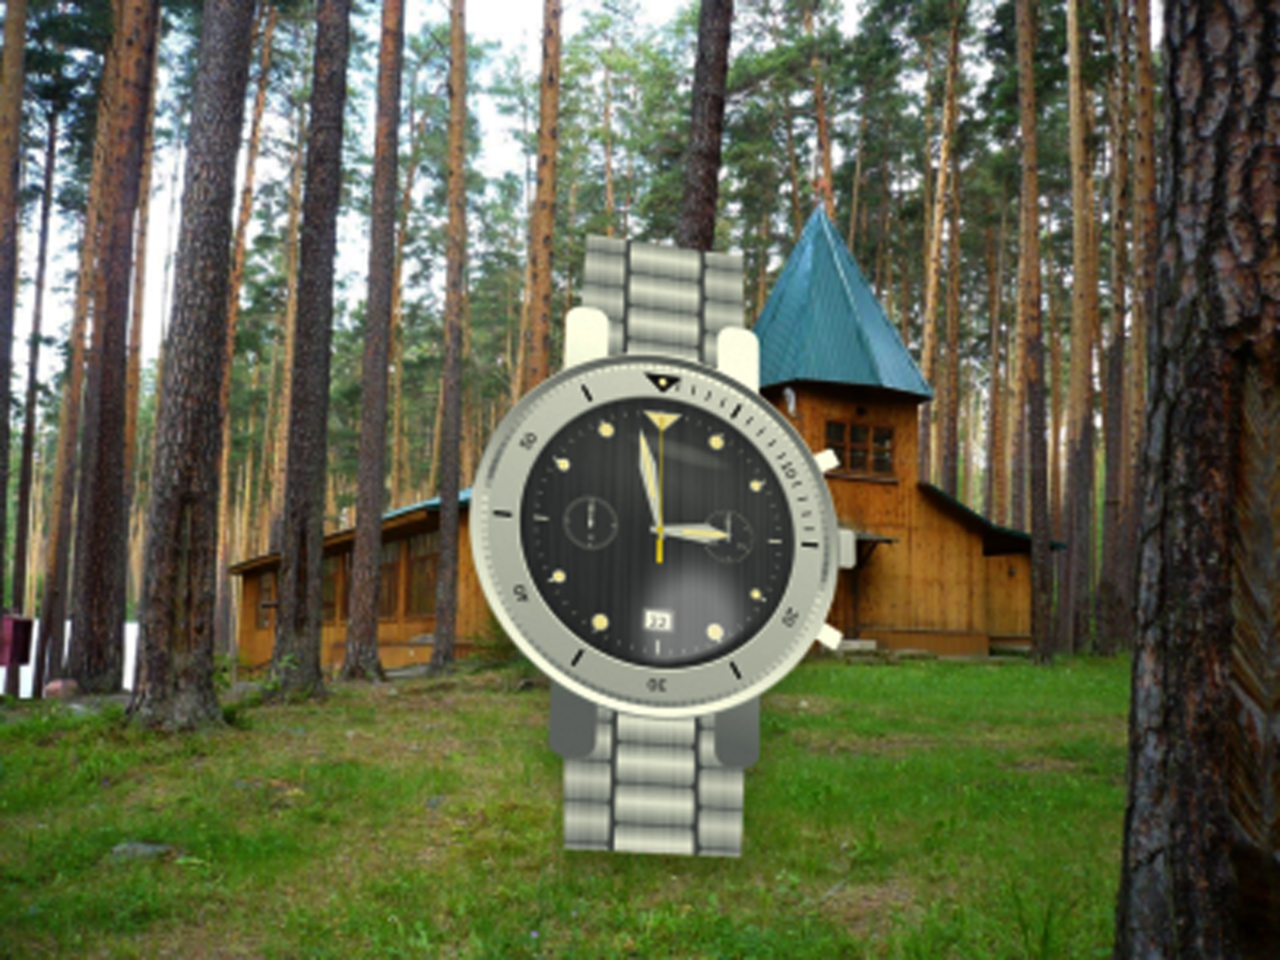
h=2 m=58
